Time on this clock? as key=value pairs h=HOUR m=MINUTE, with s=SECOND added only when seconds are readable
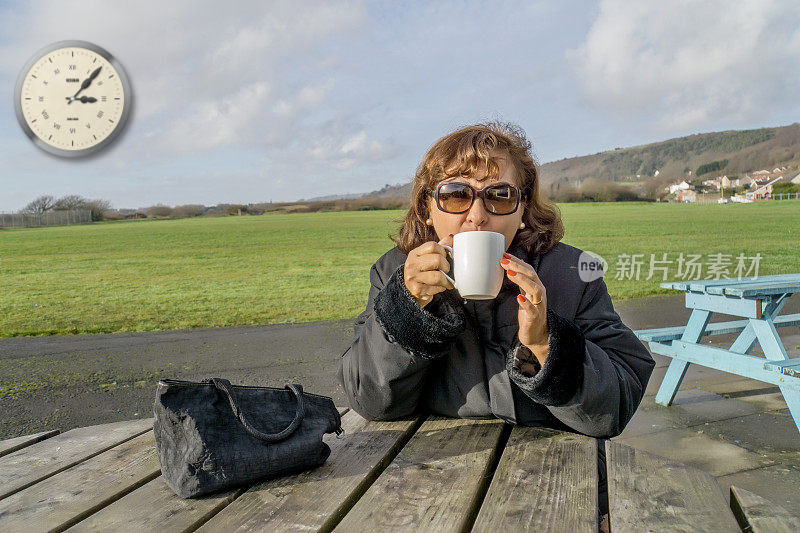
h=3 m=7
